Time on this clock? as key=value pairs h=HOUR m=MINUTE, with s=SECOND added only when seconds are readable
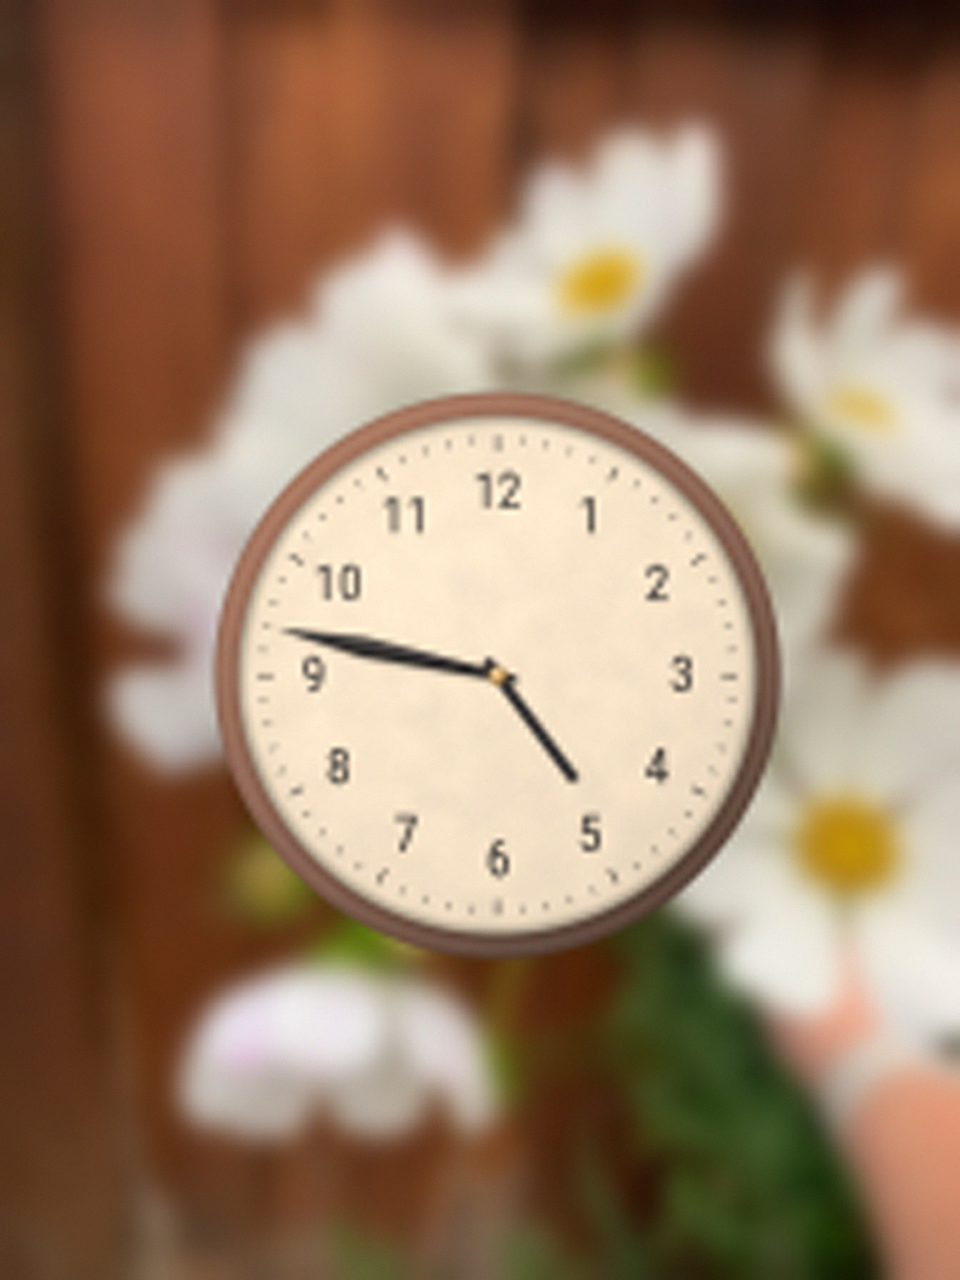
h=4 m=47
